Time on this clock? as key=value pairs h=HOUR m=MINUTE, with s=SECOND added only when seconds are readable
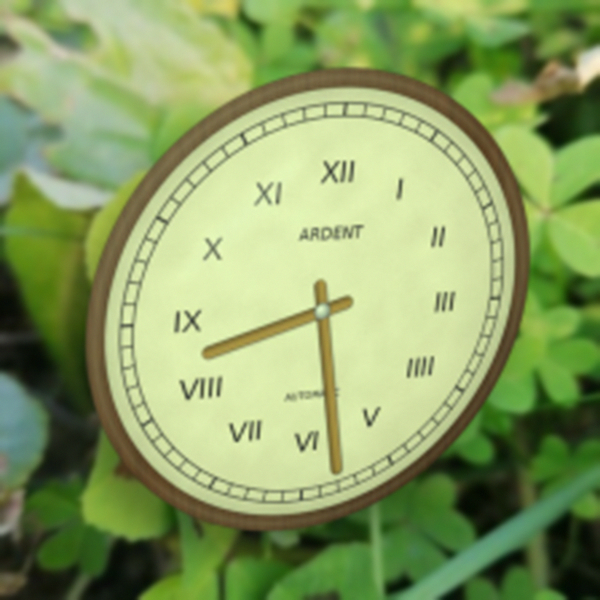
h=8 m=28
